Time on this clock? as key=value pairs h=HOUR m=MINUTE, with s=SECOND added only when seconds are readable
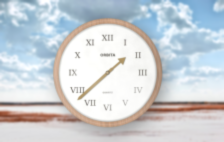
h=1 m=38
